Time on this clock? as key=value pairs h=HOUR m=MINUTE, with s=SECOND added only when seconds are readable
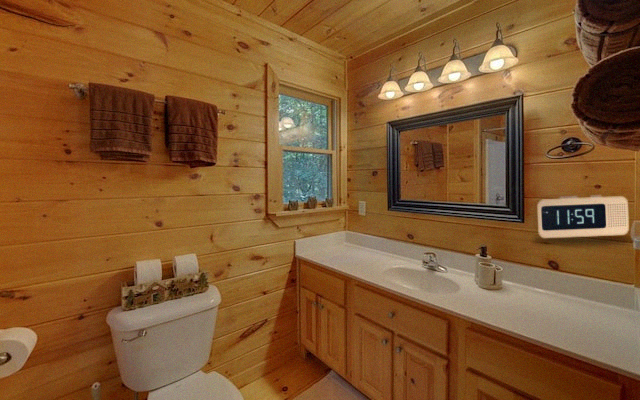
h=11 m=59
